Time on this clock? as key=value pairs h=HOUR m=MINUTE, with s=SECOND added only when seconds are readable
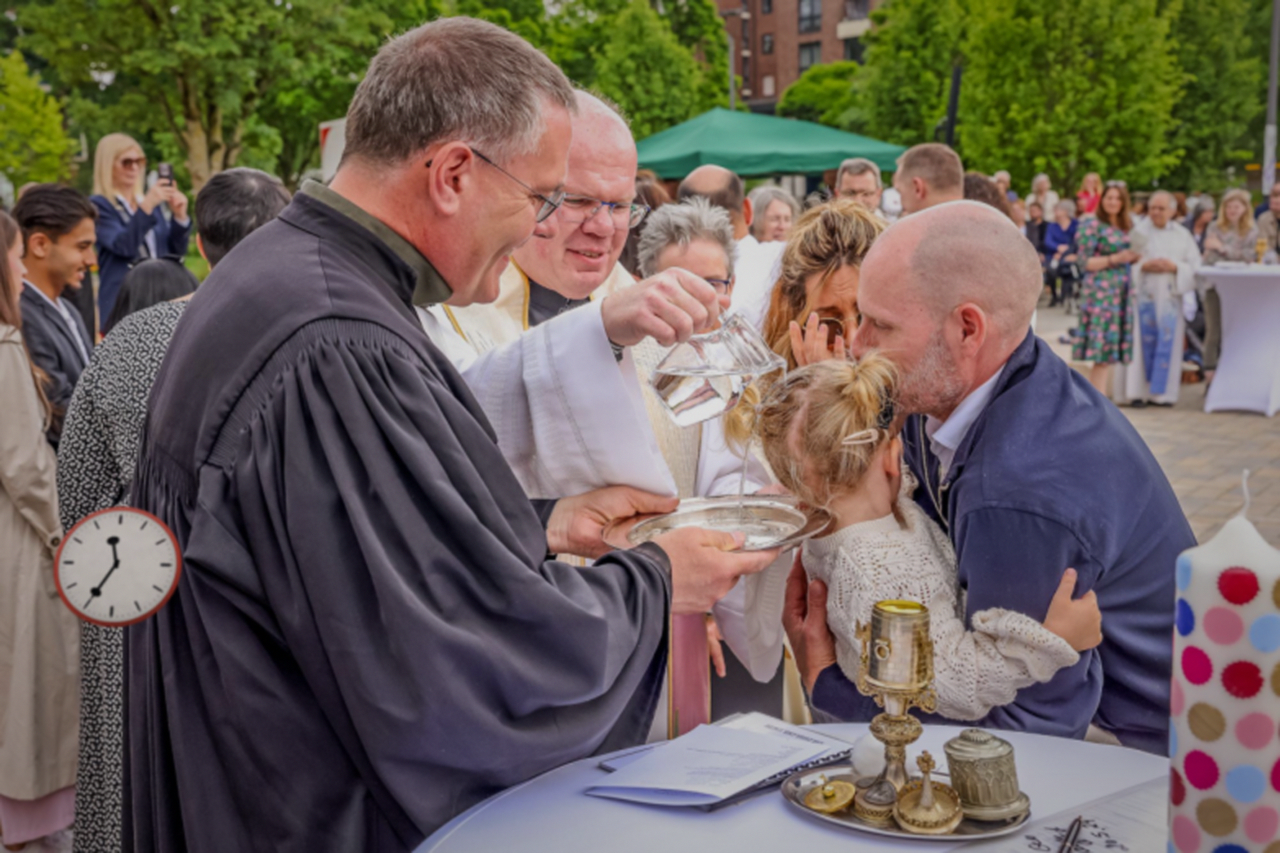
h=11 m=35
